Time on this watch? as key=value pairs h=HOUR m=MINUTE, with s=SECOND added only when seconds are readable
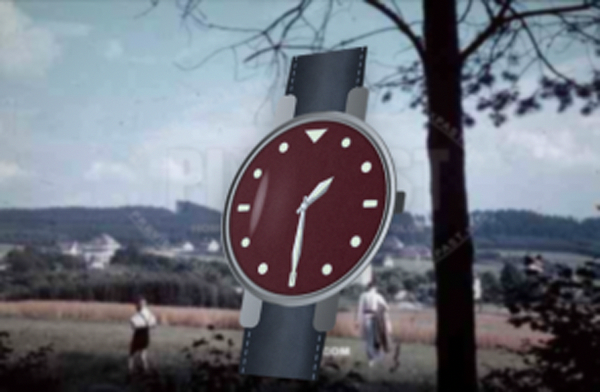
h=1 m=30
